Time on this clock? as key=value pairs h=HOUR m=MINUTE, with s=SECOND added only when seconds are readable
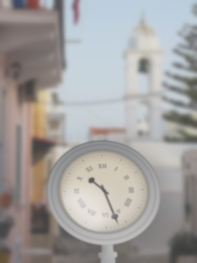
h=10 m=27
